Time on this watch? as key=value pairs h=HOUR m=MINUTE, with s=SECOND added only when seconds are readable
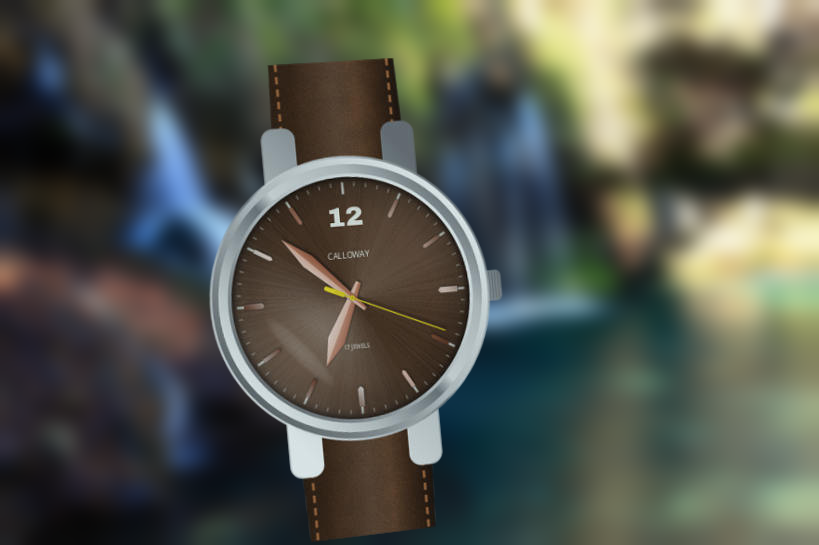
h=6 m=52 s=19
